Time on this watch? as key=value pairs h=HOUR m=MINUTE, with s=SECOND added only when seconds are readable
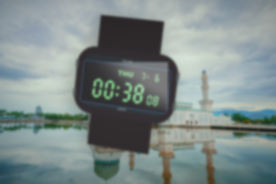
h=0 m=38
